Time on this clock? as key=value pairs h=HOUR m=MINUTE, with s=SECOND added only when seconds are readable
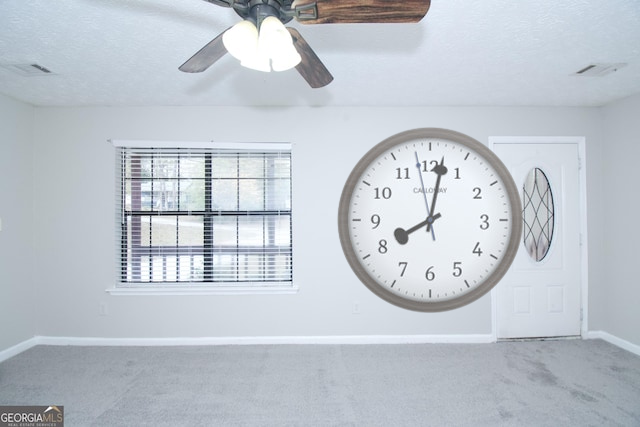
h=8 m=1 s=58
